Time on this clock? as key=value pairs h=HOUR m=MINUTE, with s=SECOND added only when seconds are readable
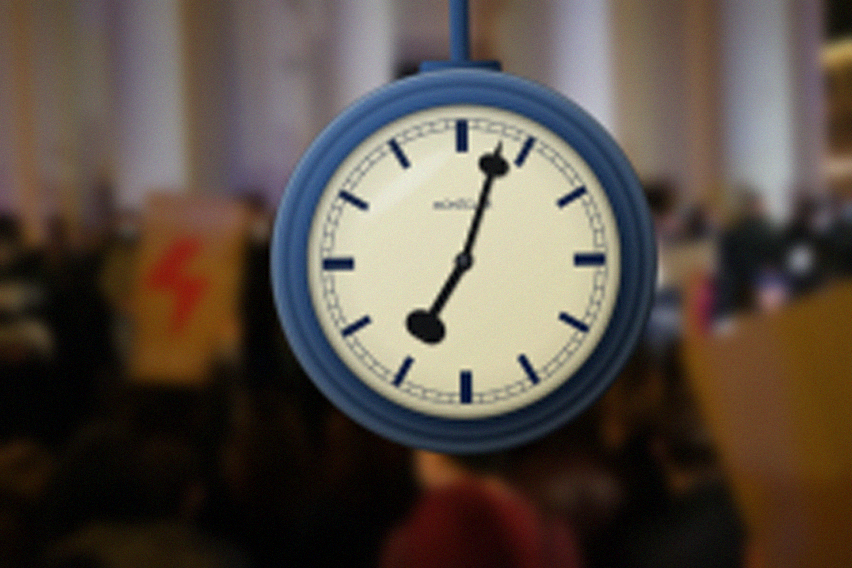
h=7 m=3
